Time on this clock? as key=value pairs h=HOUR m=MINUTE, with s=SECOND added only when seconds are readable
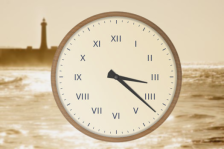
h=3 m=22
